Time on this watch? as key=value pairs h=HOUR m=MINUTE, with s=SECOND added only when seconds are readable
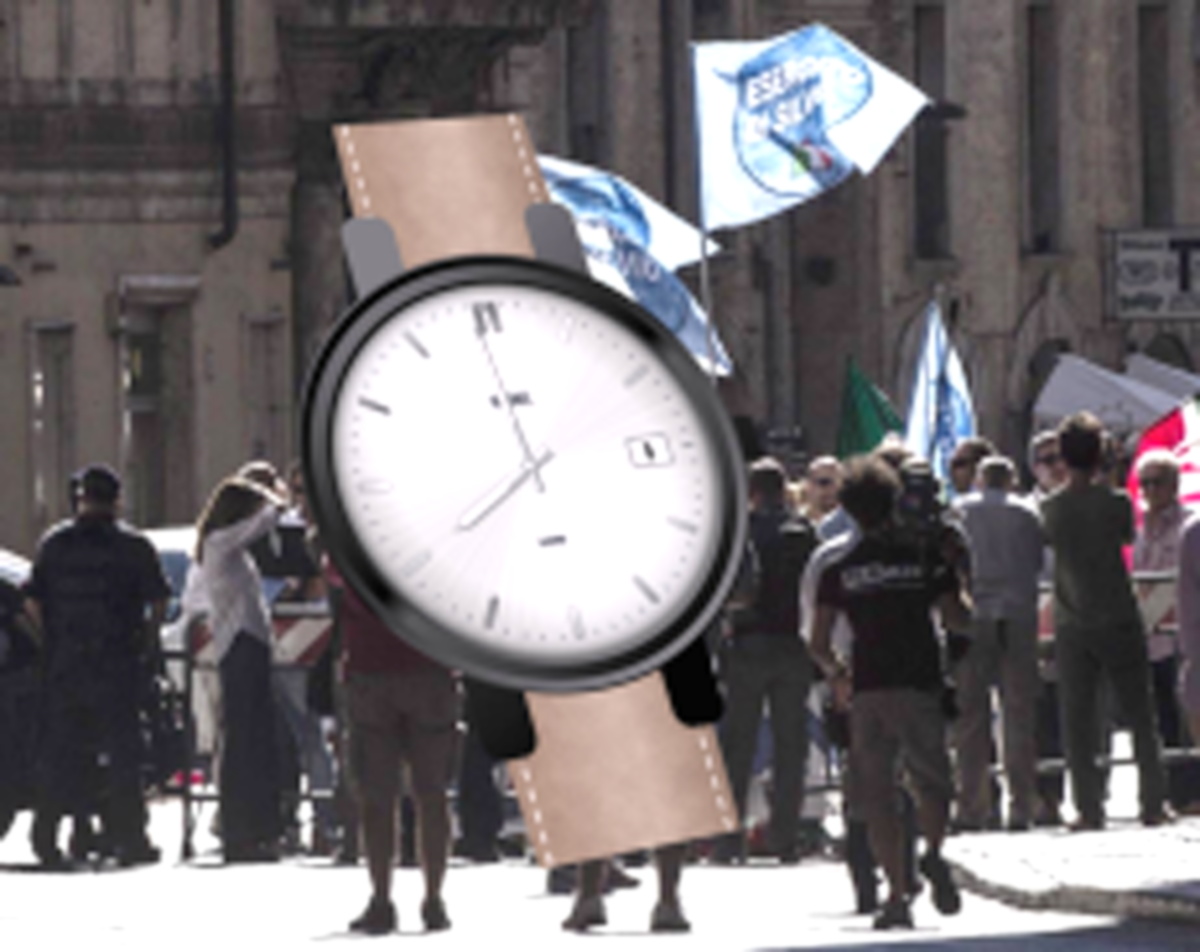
h=7 m=59
